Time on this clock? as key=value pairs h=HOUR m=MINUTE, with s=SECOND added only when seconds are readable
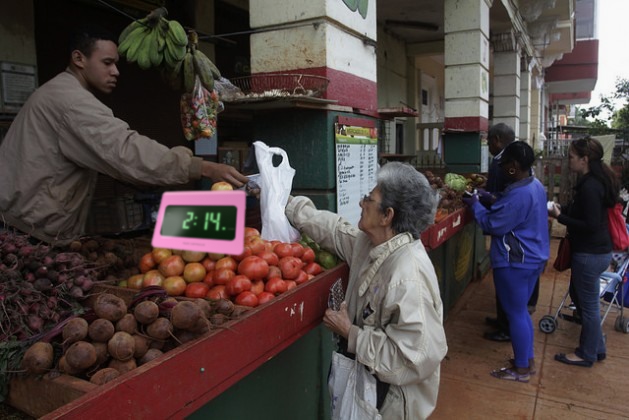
h=2 m=14
